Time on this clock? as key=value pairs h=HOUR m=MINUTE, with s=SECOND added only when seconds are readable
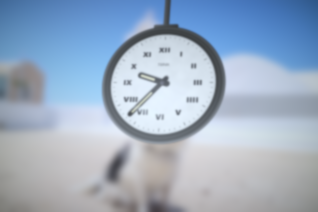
h=9 m=37
